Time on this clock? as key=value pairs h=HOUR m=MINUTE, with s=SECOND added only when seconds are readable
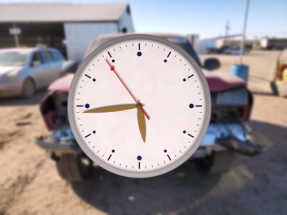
h=5 m=43 s=54
